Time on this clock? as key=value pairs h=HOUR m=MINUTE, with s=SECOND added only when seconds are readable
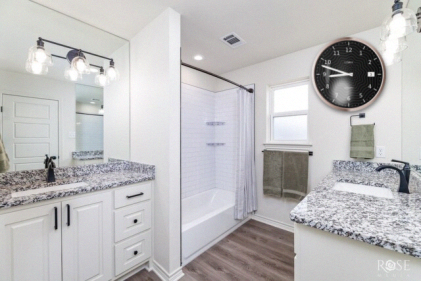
h=8 m=48
